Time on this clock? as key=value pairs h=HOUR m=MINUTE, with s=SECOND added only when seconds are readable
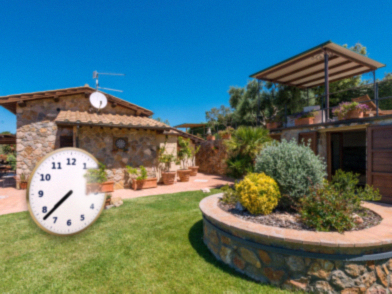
h=7 m=38
